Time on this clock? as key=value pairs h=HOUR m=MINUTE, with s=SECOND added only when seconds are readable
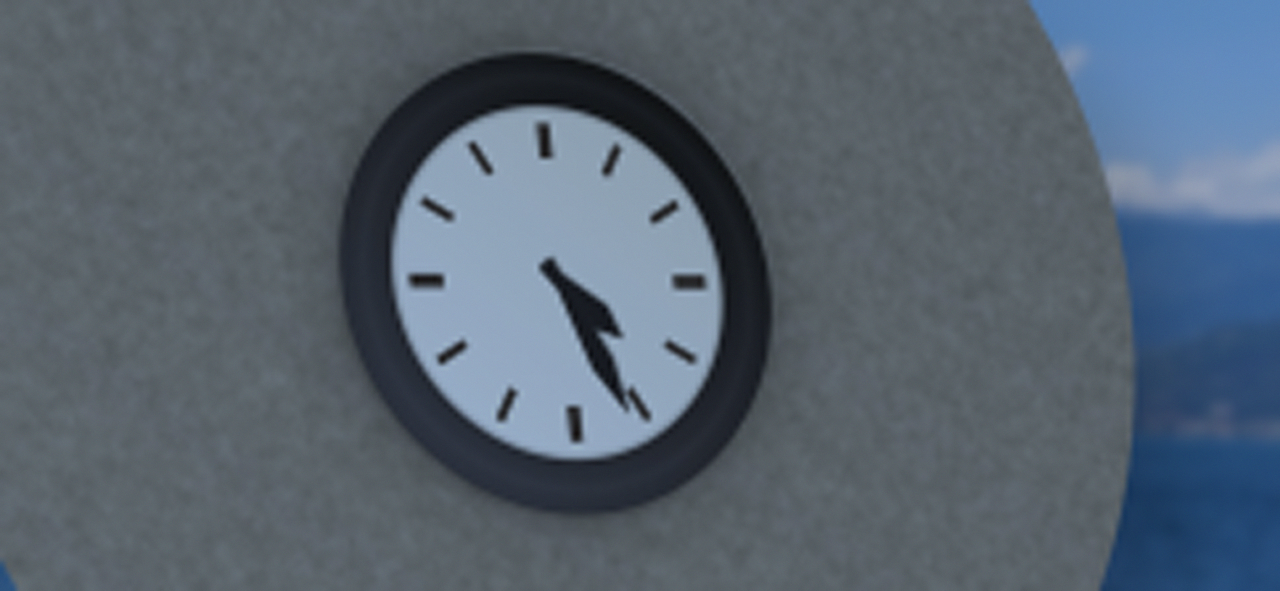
h=4 m=26
